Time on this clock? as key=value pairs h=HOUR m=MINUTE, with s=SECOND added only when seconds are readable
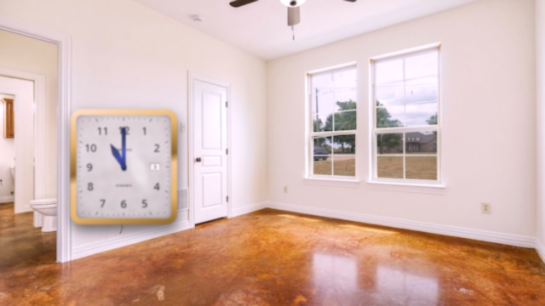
h=11 m=0
